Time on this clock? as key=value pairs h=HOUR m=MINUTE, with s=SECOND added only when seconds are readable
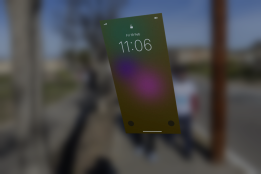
h=11 m=6
